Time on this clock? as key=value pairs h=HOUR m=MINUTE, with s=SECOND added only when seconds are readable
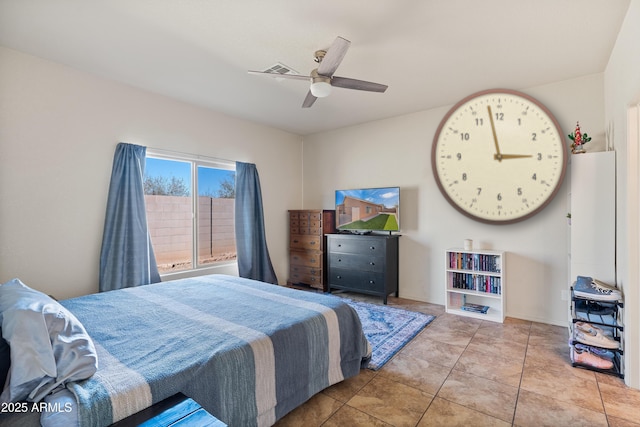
h=2 m=58
